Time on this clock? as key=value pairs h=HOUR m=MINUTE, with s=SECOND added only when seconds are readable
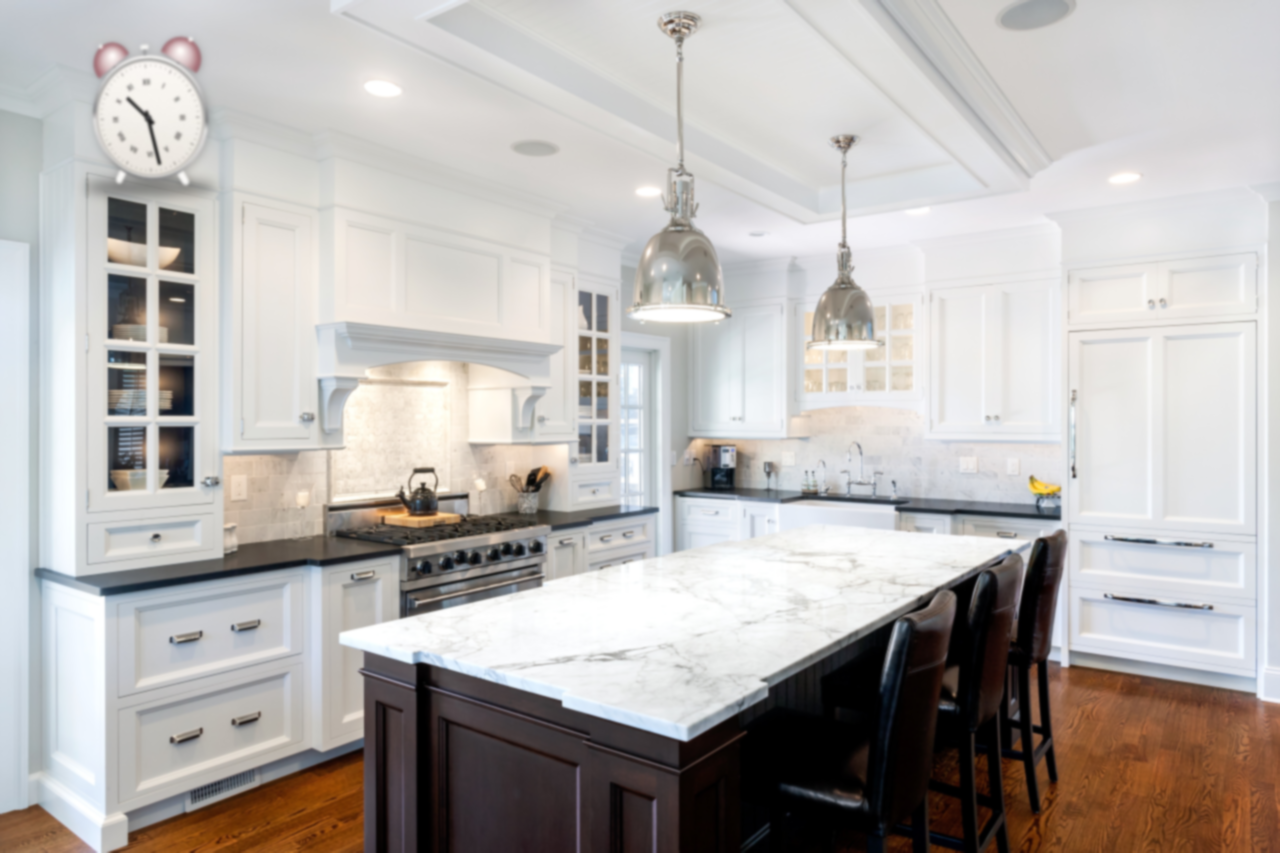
h=10 m=28
